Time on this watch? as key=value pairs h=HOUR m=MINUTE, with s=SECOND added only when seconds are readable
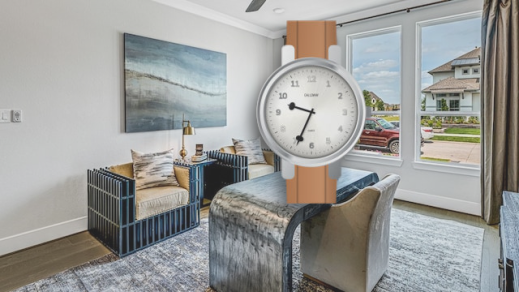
h=9 m=34
